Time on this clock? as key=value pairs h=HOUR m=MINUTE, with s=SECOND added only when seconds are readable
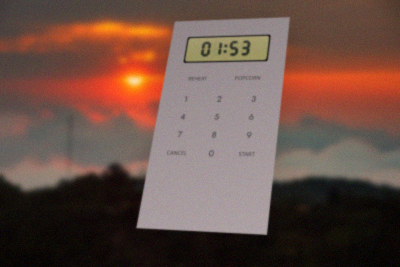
h=1 m=53
